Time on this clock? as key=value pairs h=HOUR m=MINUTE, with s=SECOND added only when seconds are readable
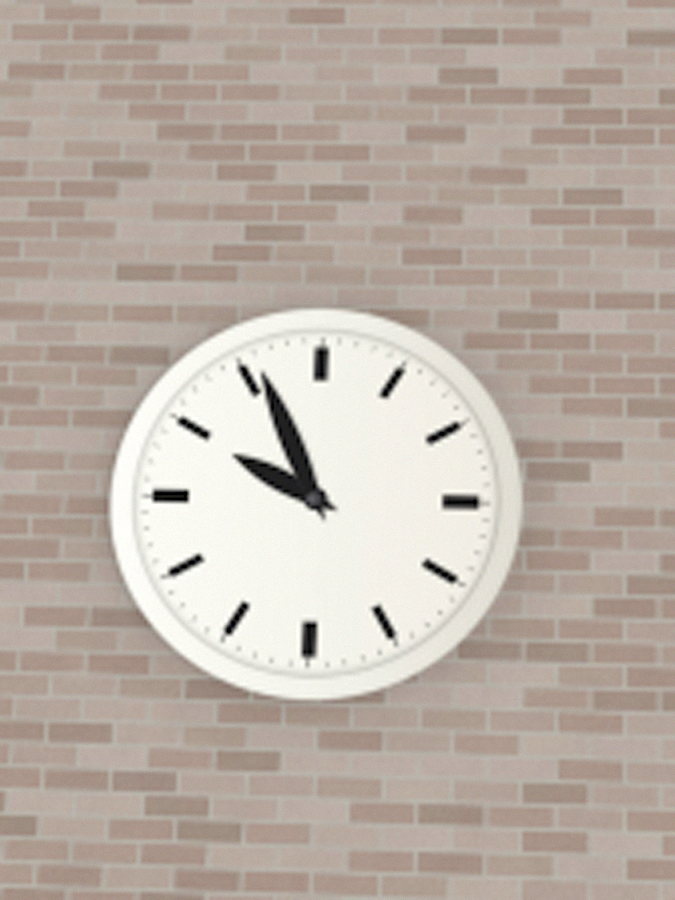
h=9 m=56
